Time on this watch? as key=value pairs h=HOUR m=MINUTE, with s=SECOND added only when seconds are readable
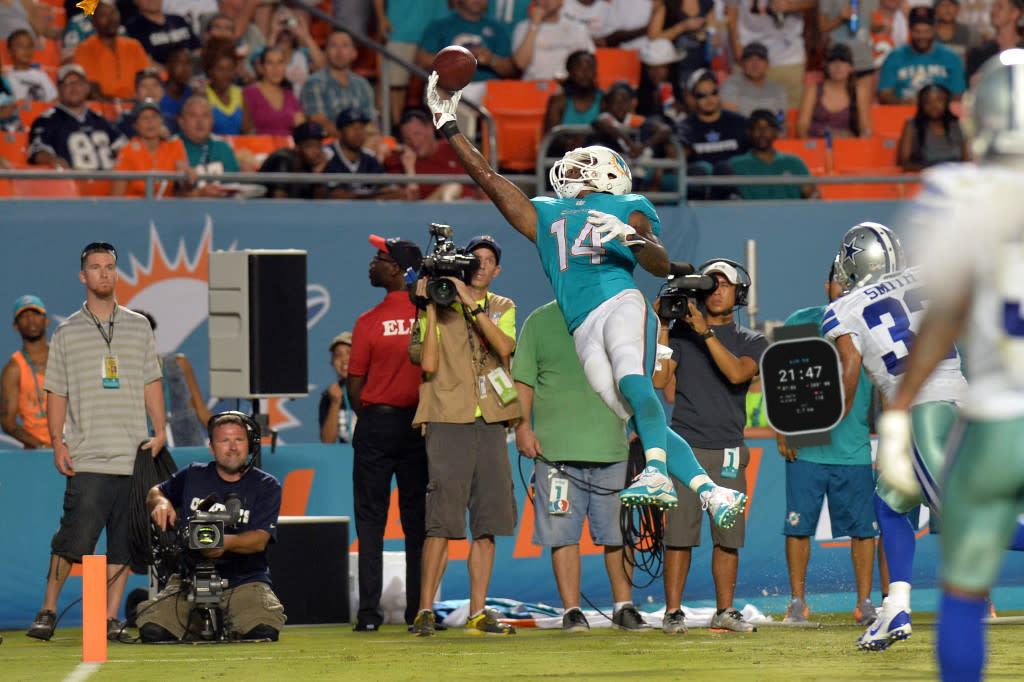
h=21 m=47
